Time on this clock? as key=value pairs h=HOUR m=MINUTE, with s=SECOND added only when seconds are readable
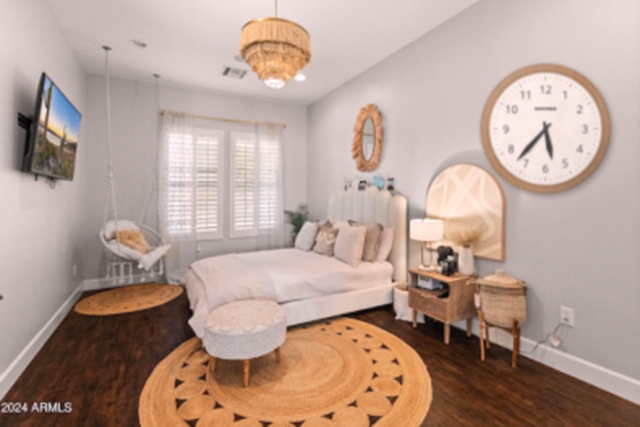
h=5 m=37
